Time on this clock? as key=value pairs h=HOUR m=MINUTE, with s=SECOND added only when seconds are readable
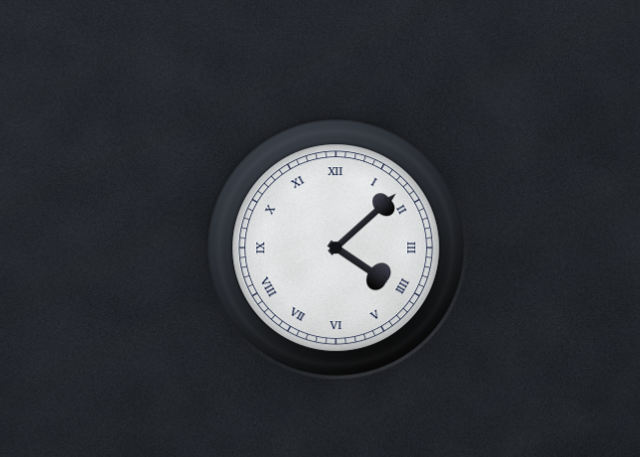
h=4 m=8
